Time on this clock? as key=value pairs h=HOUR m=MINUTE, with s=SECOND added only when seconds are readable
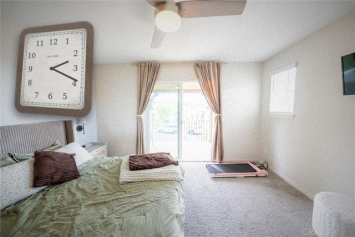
h=2 m=19
